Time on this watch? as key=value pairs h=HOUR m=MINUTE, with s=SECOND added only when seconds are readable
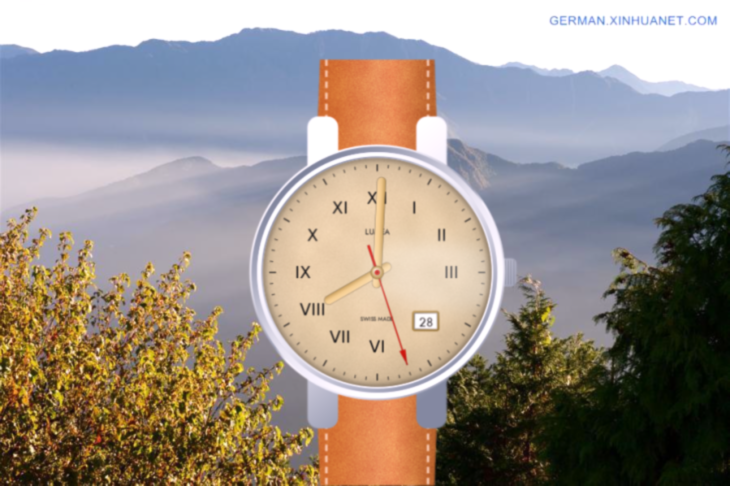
h=8 m=0 s=27
